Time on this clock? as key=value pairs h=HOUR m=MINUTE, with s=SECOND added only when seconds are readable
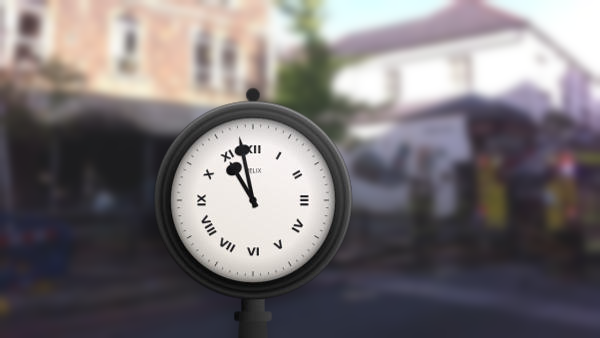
h=10 m=58
